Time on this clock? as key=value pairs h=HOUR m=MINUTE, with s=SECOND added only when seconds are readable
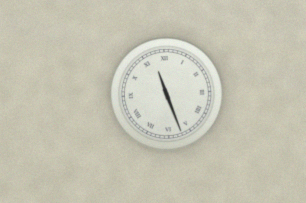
h=11 m=27
